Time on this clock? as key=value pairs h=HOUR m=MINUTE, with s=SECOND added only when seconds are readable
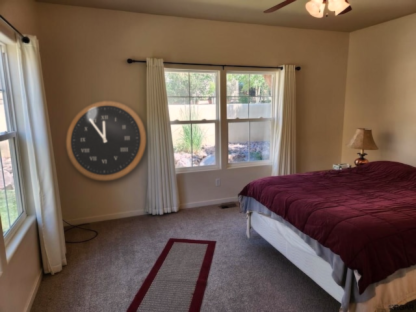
h=11 m=54
